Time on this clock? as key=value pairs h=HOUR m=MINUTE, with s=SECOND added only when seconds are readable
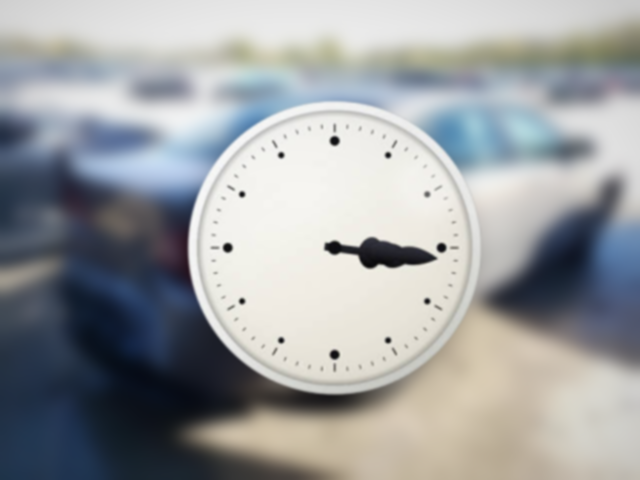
h=3 m=16
